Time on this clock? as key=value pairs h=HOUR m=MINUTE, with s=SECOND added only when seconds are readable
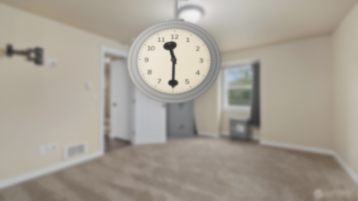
h=11 m=30
